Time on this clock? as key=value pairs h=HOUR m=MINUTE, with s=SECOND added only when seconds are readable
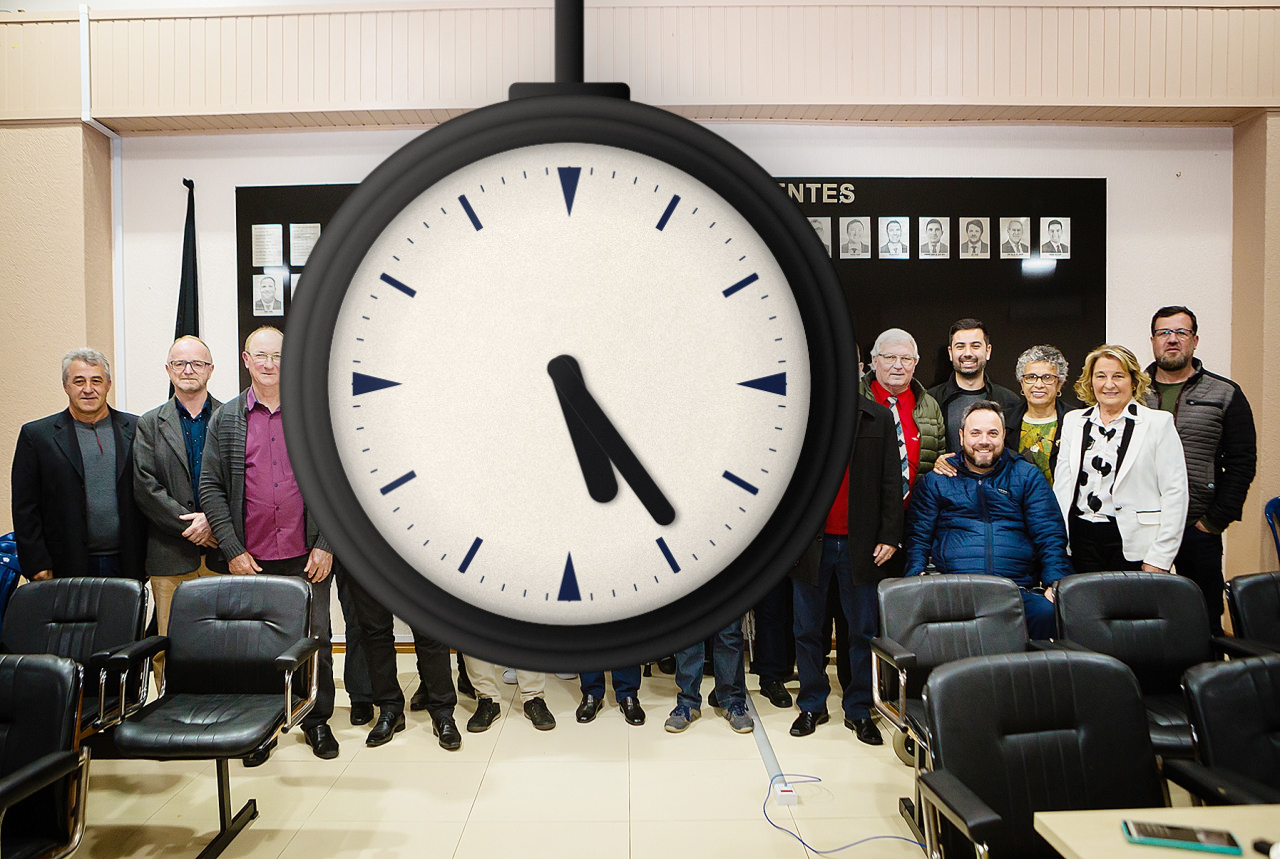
h=5 m=24
